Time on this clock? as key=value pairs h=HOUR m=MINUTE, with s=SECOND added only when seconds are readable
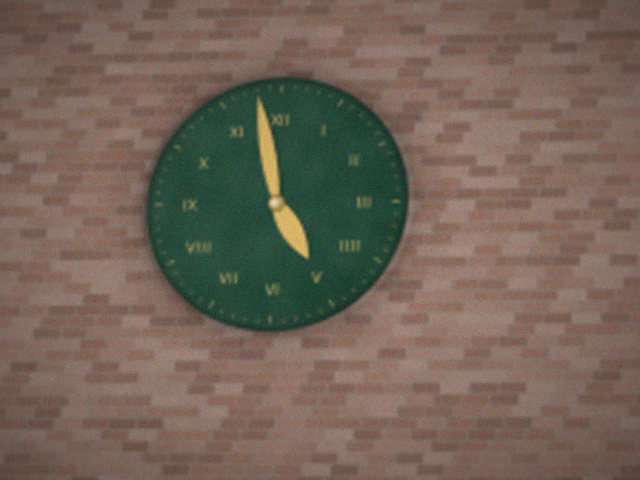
h=4 m=58
